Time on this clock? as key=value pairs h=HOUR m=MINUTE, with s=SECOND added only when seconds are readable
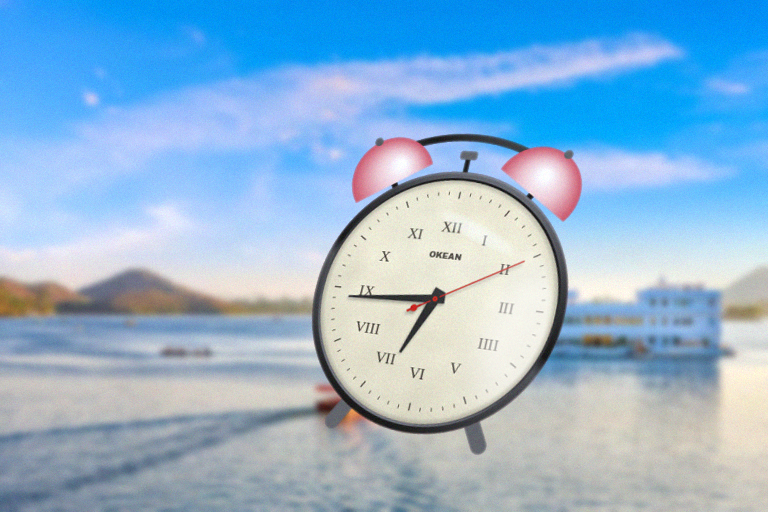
h=6 m=44 s=10
